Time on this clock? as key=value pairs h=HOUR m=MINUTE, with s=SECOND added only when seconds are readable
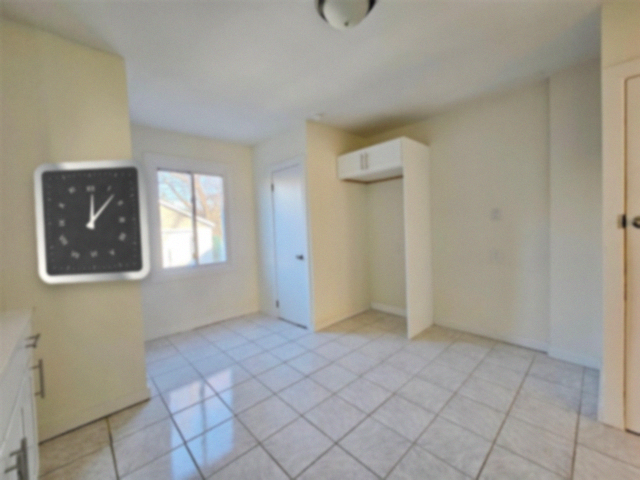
h=12 m=7
